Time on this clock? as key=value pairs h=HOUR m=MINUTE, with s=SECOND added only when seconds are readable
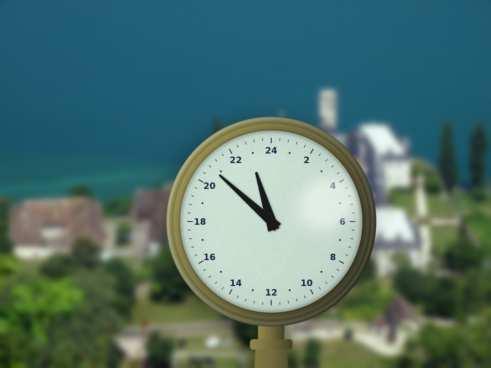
h=22 m=52
